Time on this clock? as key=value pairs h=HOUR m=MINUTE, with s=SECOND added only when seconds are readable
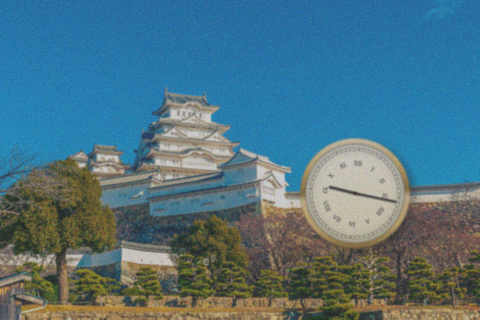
h=9 m=16
